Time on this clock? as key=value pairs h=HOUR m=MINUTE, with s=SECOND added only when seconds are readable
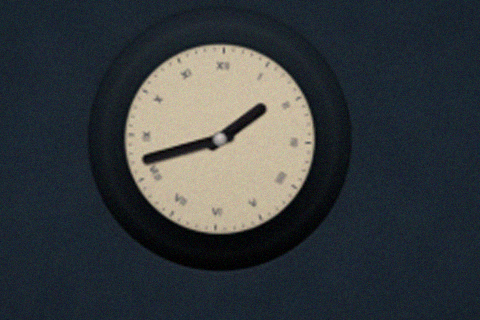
h=1 m=42
